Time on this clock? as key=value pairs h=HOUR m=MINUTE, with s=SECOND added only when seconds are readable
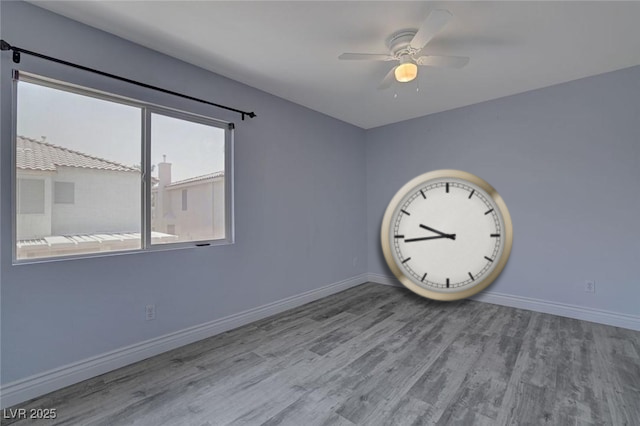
h=9 m=44
